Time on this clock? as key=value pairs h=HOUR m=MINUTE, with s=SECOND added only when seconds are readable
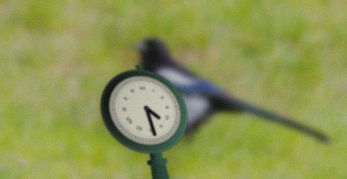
h=4 m=29
